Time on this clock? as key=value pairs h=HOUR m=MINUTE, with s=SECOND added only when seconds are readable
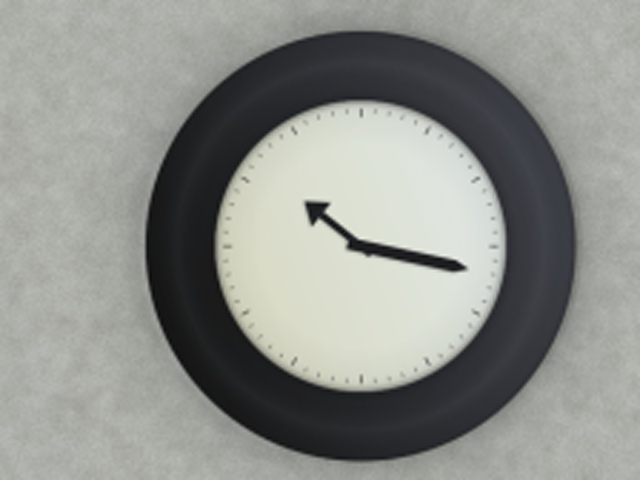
h=10 m=17
